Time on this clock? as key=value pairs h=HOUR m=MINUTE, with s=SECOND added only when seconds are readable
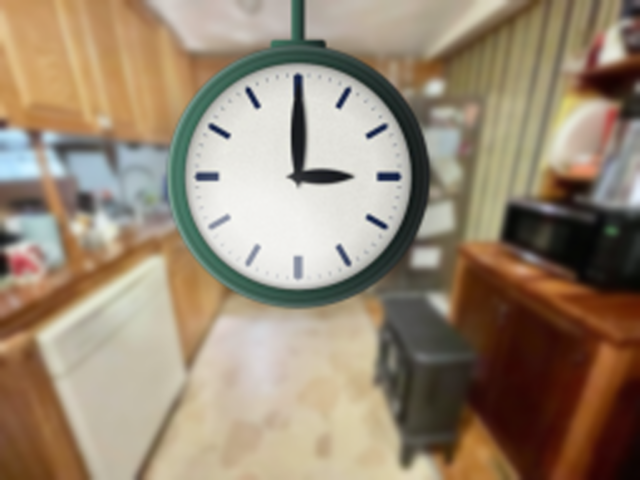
h=3 m=0
